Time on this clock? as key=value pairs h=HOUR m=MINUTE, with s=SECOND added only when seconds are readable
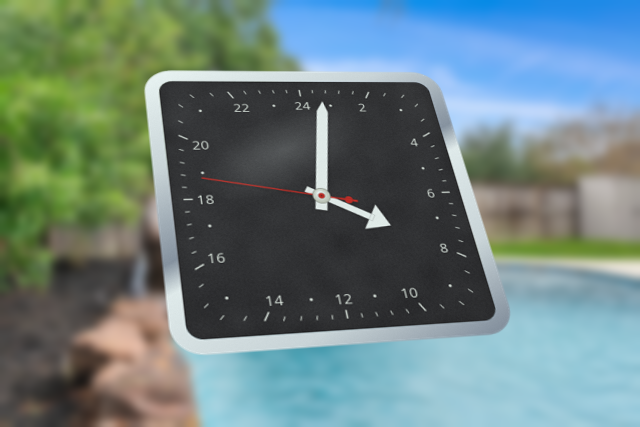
h=8 m=1 s=47
